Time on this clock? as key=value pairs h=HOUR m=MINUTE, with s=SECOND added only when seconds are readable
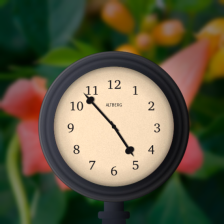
h=4 m=53
